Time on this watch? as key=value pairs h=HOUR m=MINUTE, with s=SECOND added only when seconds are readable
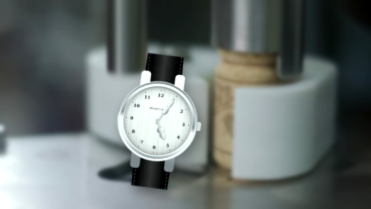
h=5 m=5
